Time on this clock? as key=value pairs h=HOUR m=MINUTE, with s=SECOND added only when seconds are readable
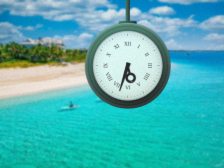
h=5 m=33
